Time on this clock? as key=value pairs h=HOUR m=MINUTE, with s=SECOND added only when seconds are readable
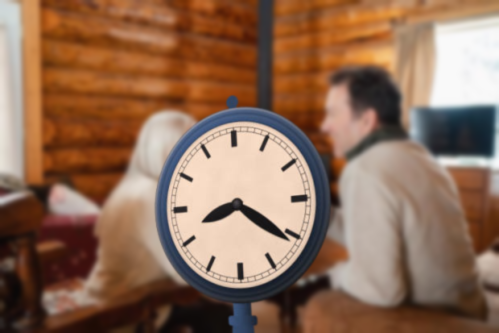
h=8 m=21
